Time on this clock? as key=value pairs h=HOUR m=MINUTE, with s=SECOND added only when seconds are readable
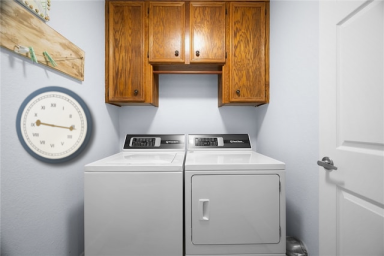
h=9 m=16
